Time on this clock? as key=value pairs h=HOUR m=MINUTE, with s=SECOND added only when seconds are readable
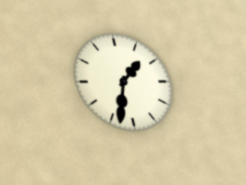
h=1 m=33
